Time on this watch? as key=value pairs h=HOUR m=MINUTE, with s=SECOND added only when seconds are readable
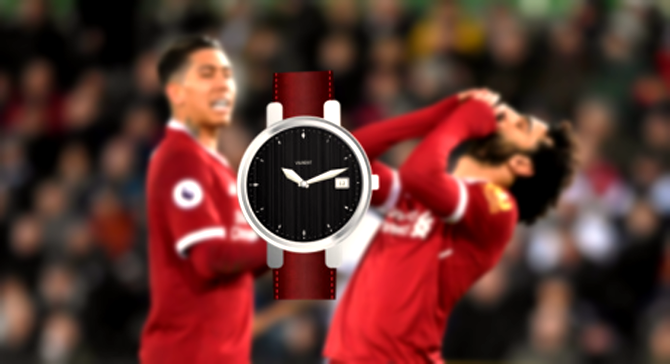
h=10 m=12
